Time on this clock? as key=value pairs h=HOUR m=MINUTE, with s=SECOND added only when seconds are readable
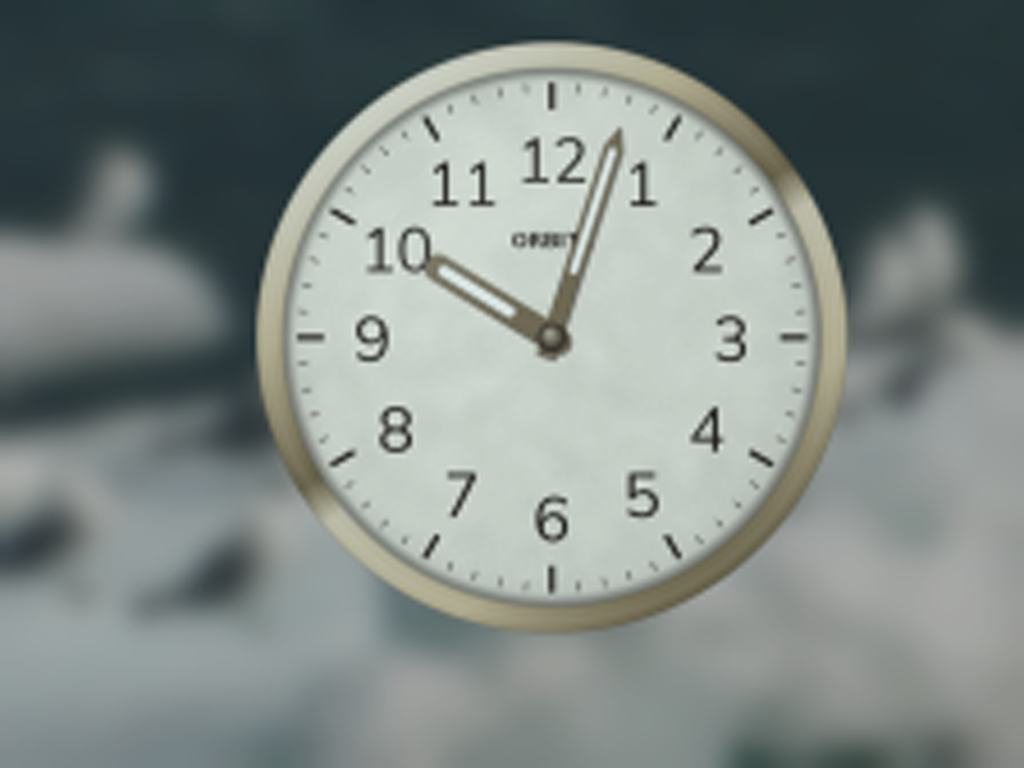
h=10 m=3
